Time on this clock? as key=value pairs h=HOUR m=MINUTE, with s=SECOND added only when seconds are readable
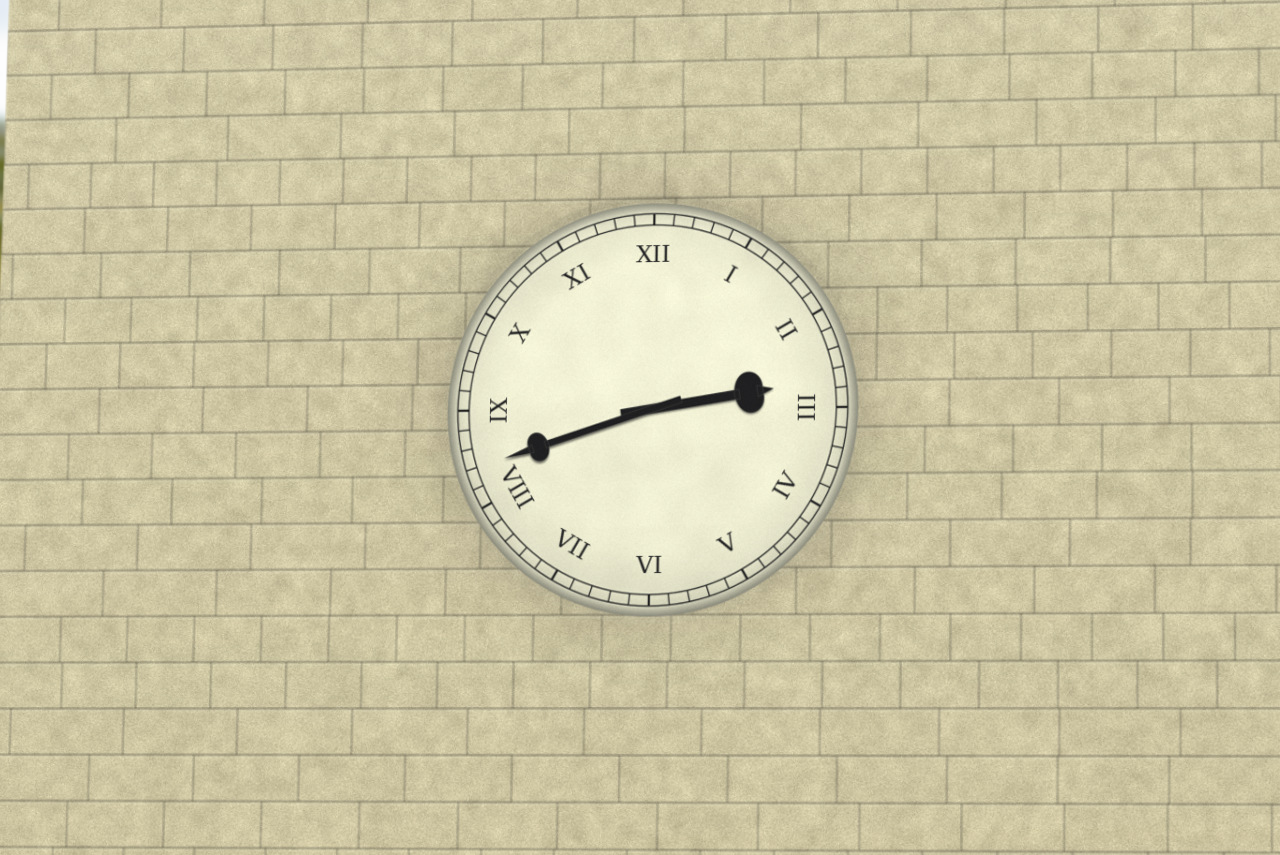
h=2 m=42
